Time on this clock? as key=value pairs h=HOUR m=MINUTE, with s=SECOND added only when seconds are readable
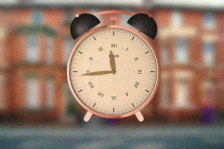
h=11 m=44
